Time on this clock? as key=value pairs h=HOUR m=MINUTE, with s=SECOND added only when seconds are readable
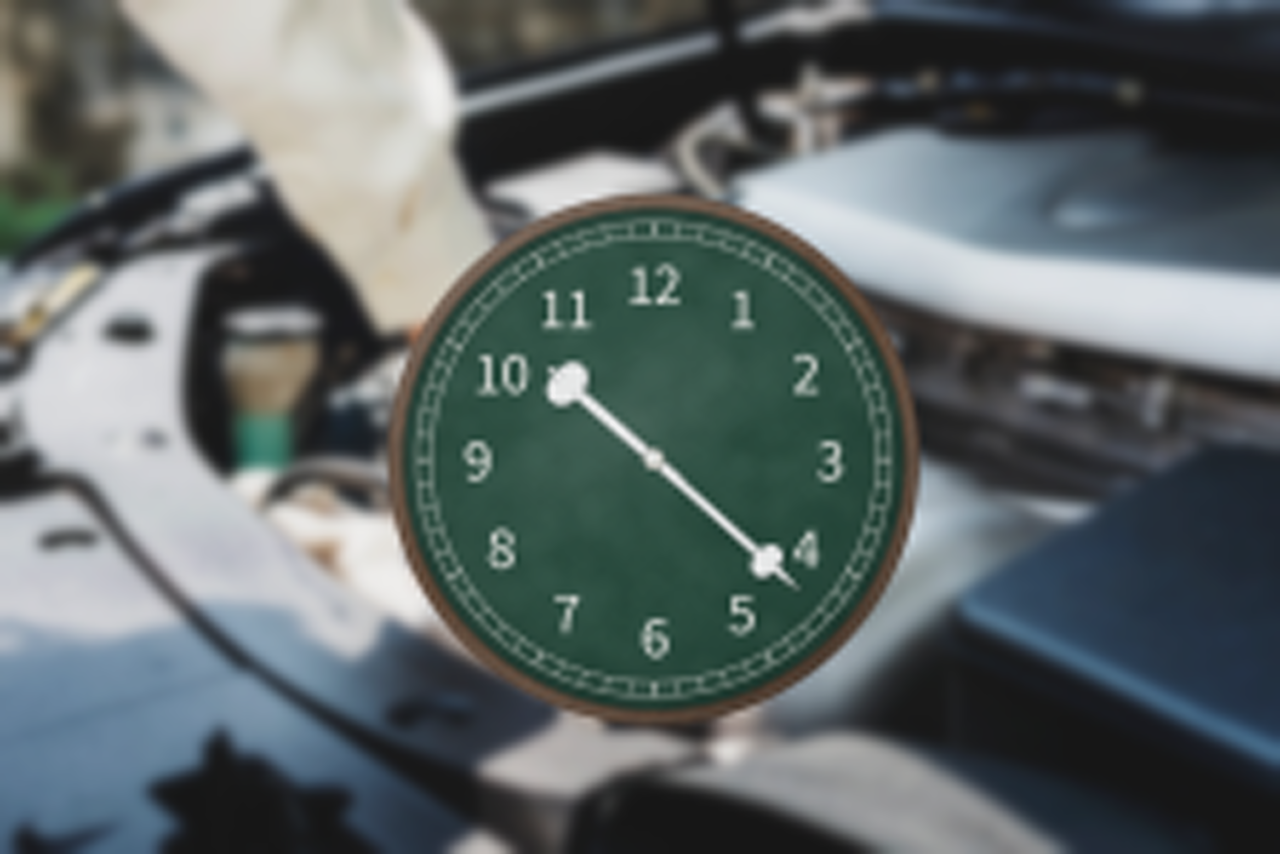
h=10 m=22
